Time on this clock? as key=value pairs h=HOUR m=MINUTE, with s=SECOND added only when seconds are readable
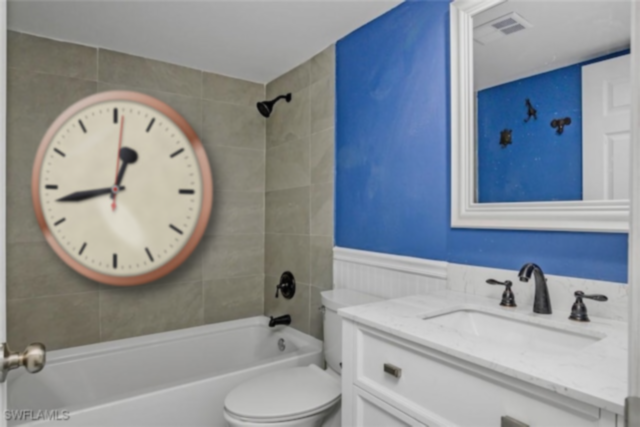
h=12 m=43 s=1
